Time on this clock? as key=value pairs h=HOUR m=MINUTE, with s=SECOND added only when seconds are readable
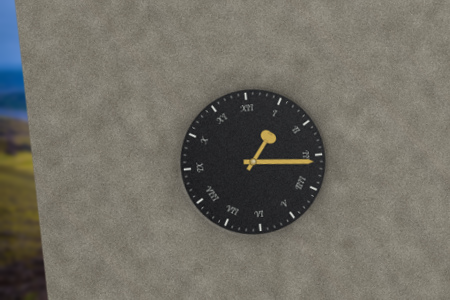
h=1 m=16
